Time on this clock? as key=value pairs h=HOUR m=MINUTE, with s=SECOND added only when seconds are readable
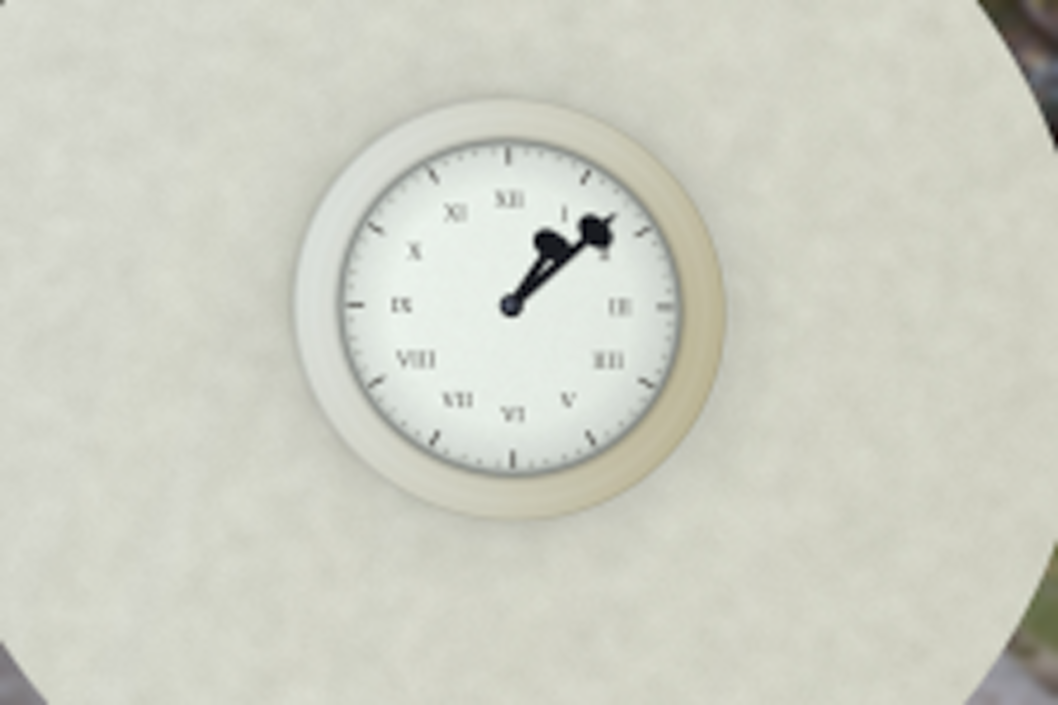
h=1 m=8
